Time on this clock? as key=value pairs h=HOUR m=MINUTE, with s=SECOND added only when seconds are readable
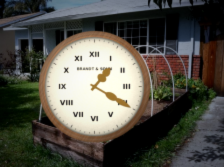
h=1 m=20
